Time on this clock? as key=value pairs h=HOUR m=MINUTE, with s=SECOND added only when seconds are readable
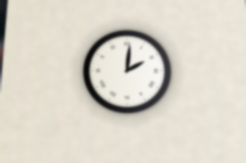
h=2 m=1
